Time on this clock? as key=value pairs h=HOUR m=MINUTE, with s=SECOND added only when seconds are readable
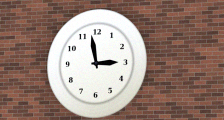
h=2 m=58
